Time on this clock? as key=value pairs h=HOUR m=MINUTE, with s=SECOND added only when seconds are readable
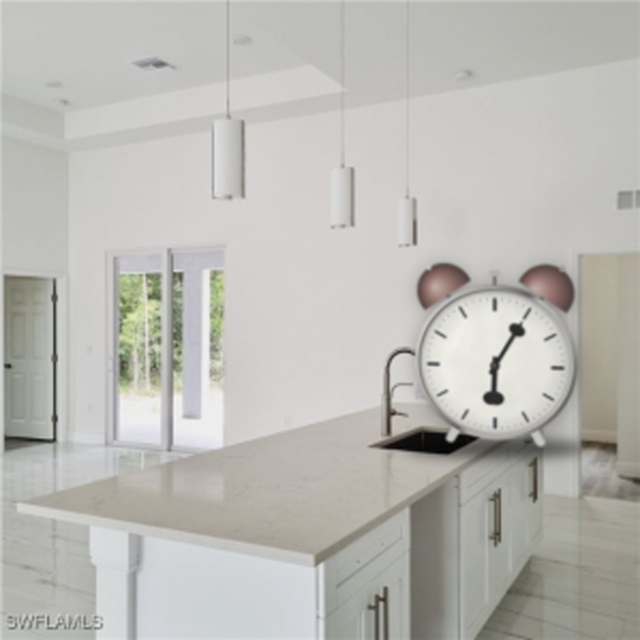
h=6 m=5
